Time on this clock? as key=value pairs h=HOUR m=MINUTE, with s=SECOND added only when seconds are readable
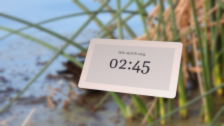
h=2 m=45
